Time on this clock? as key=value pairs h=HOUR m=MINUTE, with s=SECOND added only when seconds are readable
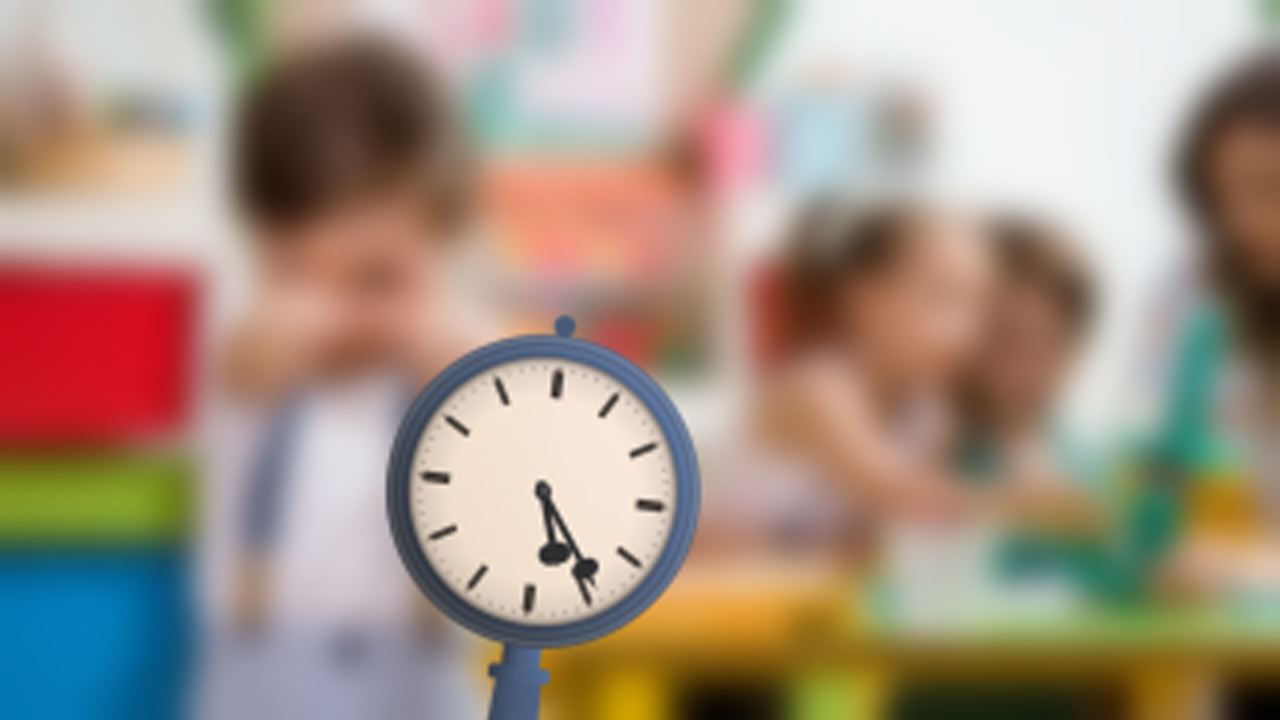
h=5 m=24
